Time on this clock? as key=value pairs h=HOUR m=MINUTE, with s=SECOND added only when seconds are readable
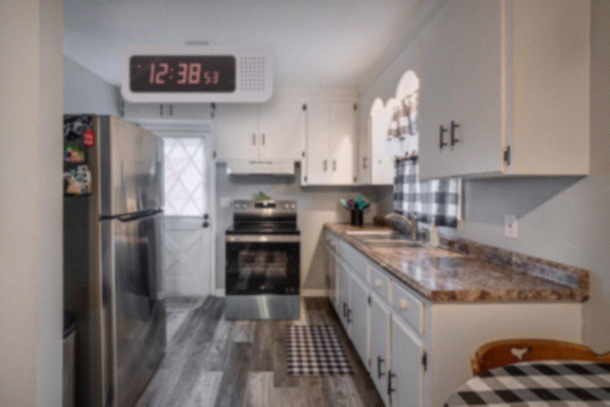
h=12 m=38
